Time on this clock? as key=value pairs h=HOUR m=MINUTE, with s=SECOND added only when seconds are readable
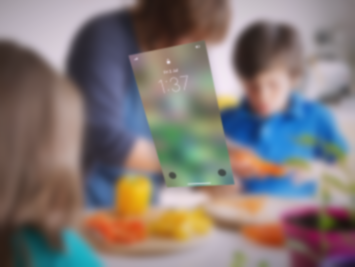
h=1 m=37
